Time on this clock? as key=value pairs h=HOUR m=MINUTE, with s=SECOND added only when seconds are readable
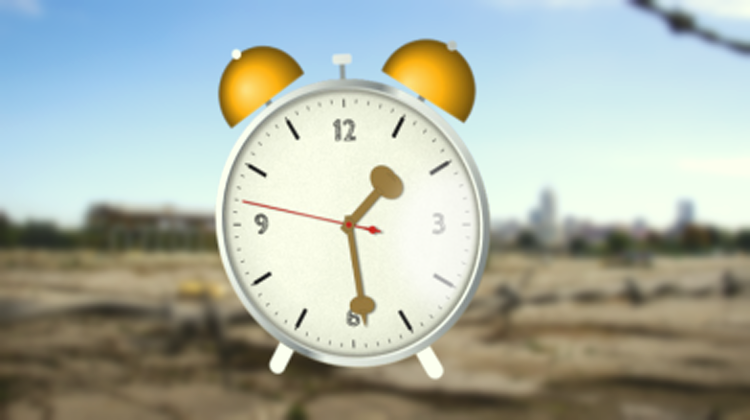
h=1 m=28 s=47
